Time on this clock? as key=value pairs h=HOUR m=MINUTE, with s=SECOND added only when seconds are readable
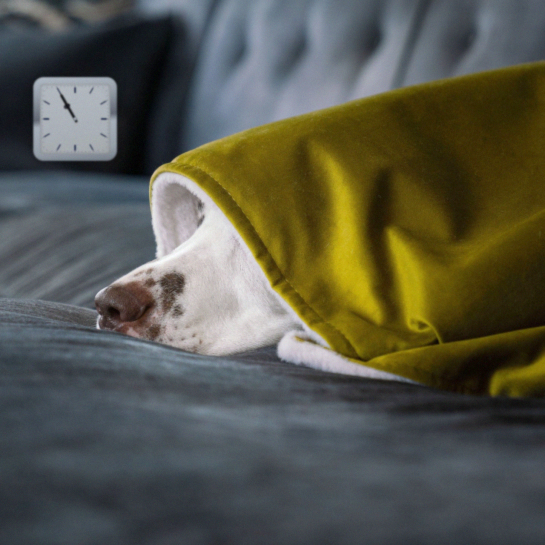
h=10 m=55
